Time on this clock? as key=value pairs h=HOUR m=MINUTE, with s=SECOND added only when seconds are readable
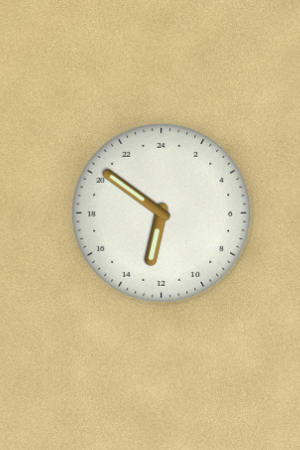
h=12 m=51
